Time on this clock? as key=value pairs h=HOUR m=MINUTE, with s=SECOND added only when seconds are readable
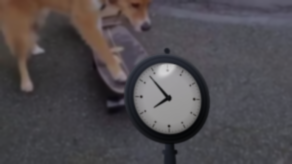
h=7 m=53
